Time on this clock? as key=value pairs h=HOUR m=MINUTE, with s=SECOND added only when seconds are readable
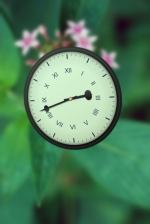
h=2 m=42
